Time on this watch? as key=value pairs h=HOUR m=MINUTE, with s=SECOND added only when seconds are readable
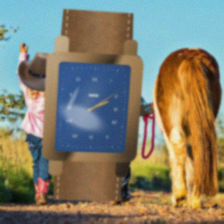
h=2 m=9
